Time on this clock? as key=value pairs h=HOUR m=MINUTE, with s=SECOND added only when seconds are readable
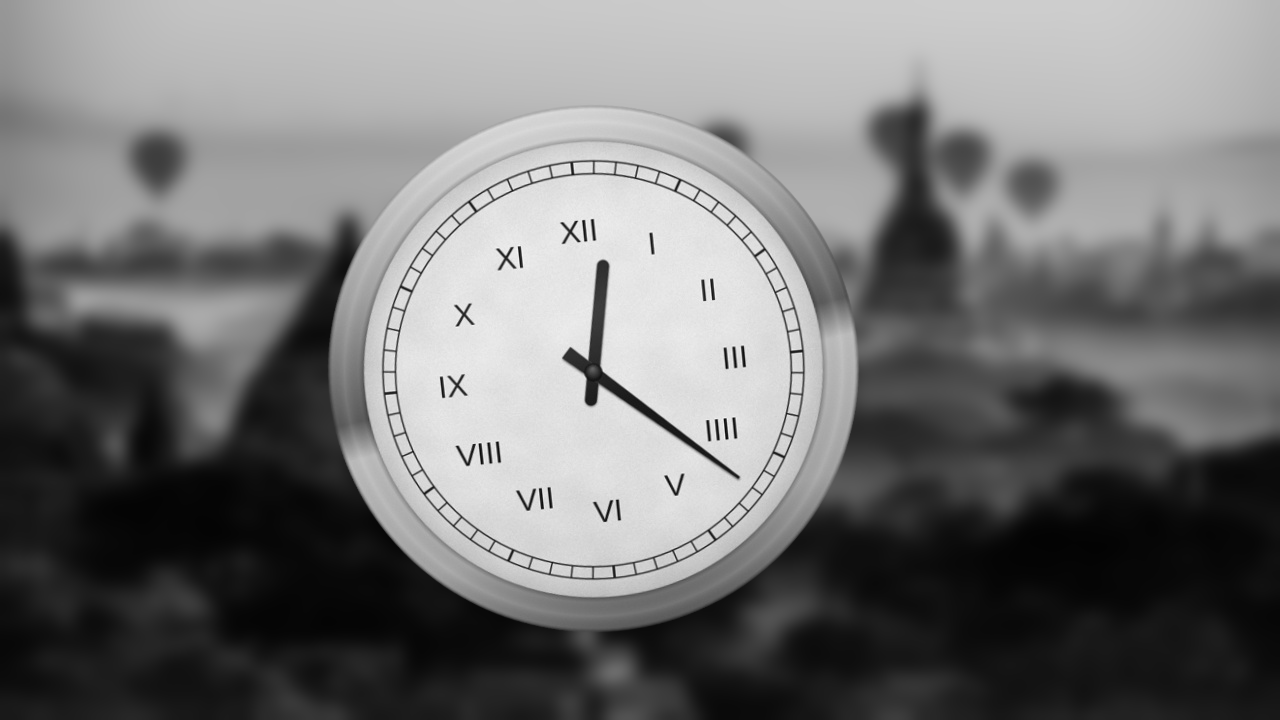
h=12 m=22
